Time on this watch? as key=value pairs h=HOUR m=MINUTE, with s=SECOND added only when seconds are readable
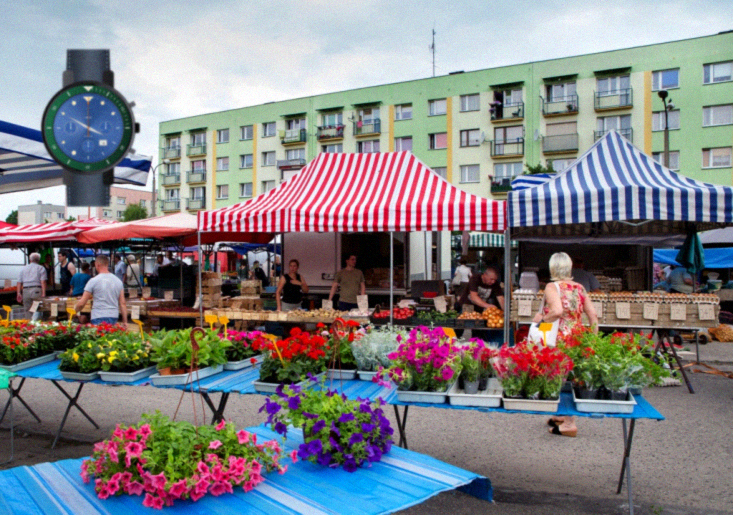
h=3 m=50
